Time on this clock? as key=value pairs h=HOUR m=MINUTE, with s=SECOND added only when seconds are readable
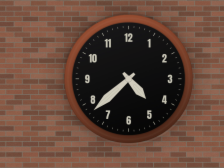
h=4 m=38
